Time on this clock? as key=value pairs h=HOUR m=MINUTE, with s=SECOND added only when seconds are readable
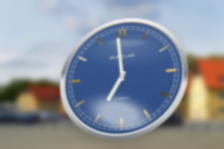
h=6 m=59
